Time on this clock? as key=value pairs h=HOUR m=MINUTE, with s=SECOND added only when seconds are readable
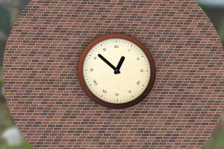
h=12 m=52
